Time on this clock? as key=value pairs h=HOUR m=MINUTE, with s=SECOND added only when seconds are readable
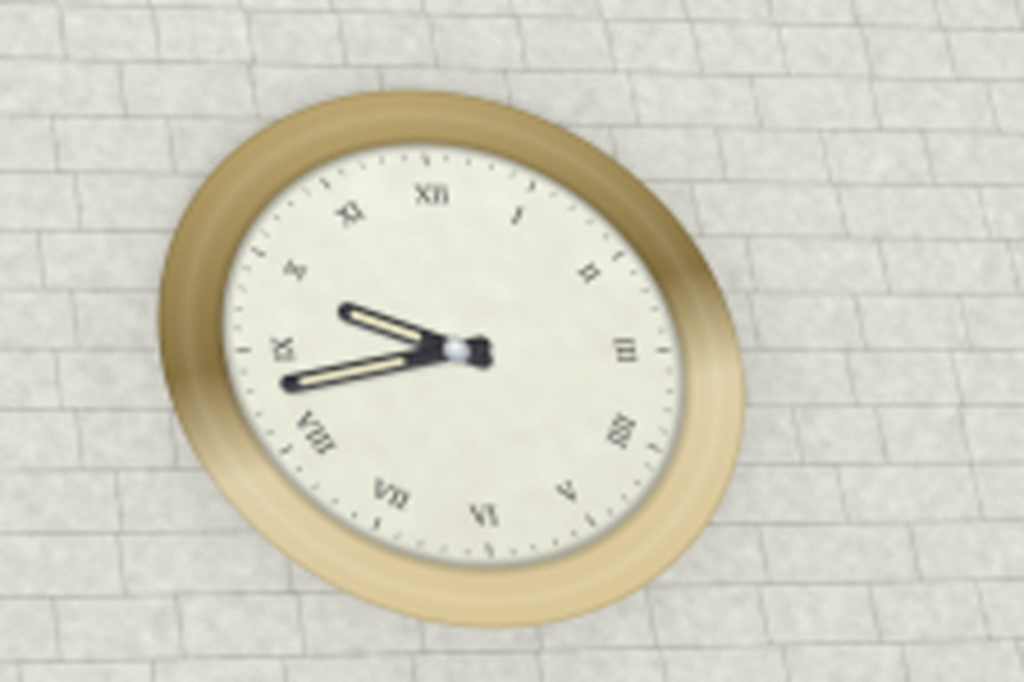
h=9 m=43
